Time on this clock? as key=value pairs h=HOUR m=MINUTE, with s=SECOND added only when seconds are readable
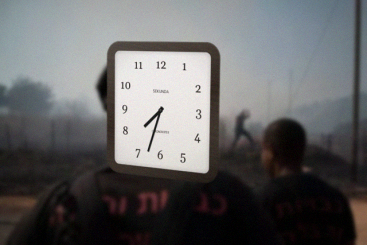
h=7 m=33
